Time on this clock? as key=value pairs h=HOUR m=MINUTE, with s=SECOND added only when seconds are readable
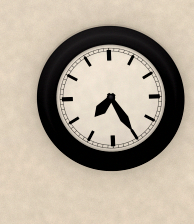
h=7 m=25
